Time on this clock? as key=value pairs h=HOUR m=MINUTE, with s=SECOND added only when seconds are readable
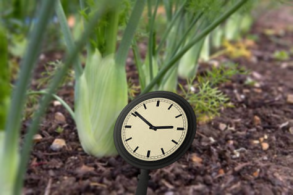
h=2 m=51
